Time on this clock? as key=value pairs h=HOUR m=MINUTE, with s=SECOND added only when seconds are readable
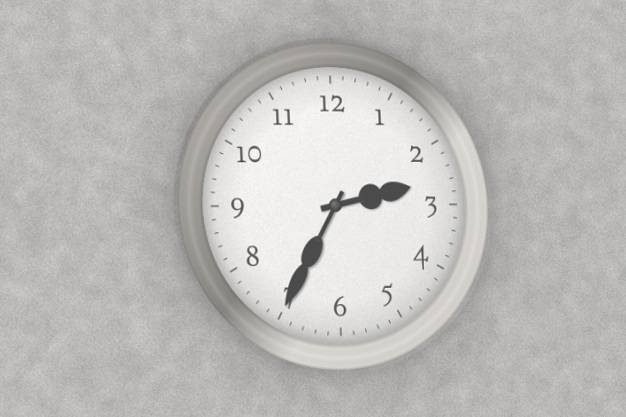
h=2 m=35
